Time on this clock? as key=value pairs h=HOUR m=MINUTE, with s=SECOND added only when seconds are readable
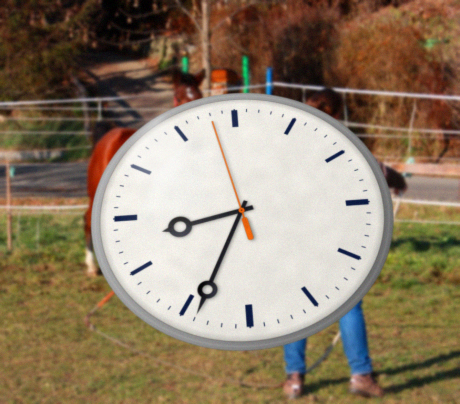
h=8 m=33 s=58
